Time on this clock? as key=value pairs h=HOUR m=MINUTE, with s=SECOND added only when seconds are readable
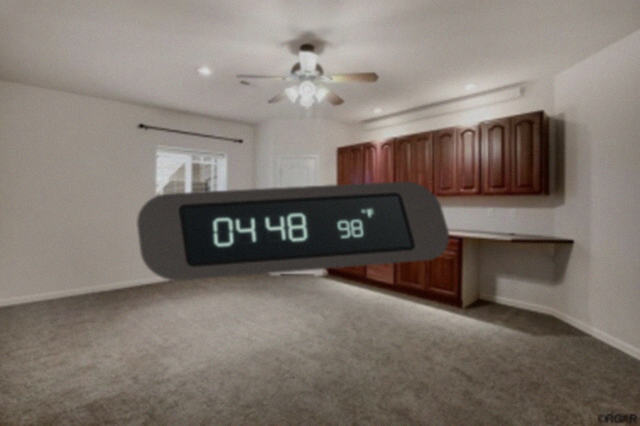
h=4 m=48
